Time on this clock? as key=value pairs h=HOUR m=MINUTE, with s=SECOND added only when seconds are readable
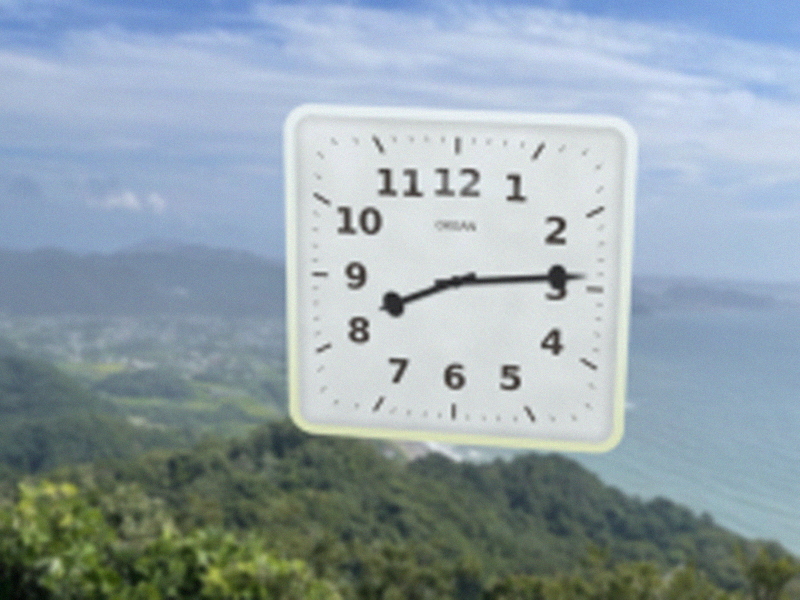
h=8 m=14
